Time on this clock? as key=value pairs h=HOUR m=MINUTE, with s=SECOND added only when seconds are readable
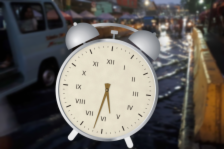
h=5 m=32
